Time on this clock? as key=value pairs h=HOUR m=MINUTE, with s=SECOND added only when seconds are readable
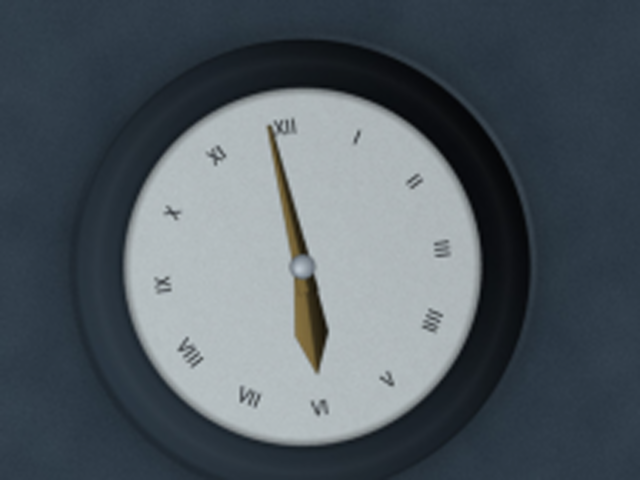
h=5 m=59
